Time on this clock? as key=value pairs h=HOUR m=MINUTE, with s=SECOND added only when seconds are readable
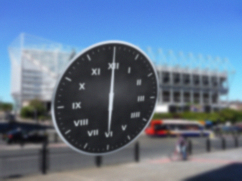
h=6 m=0
